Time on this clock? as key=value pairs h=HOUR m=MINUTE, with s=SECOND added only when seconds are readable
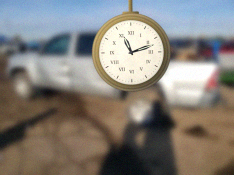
h=11 m=12
